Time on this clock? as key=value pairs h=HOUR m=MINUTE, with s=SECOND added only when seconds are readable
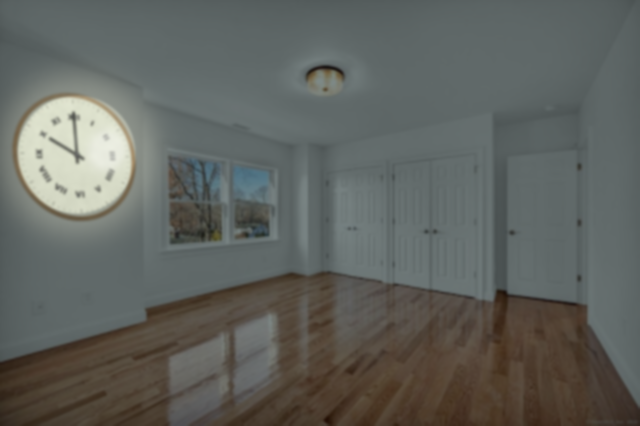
h=10 m=0
